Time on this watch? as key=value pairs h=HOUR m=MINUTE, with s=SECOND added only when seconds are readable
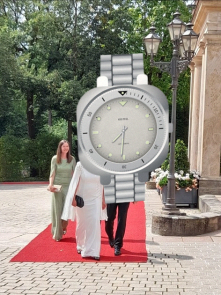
h=7 m=31
